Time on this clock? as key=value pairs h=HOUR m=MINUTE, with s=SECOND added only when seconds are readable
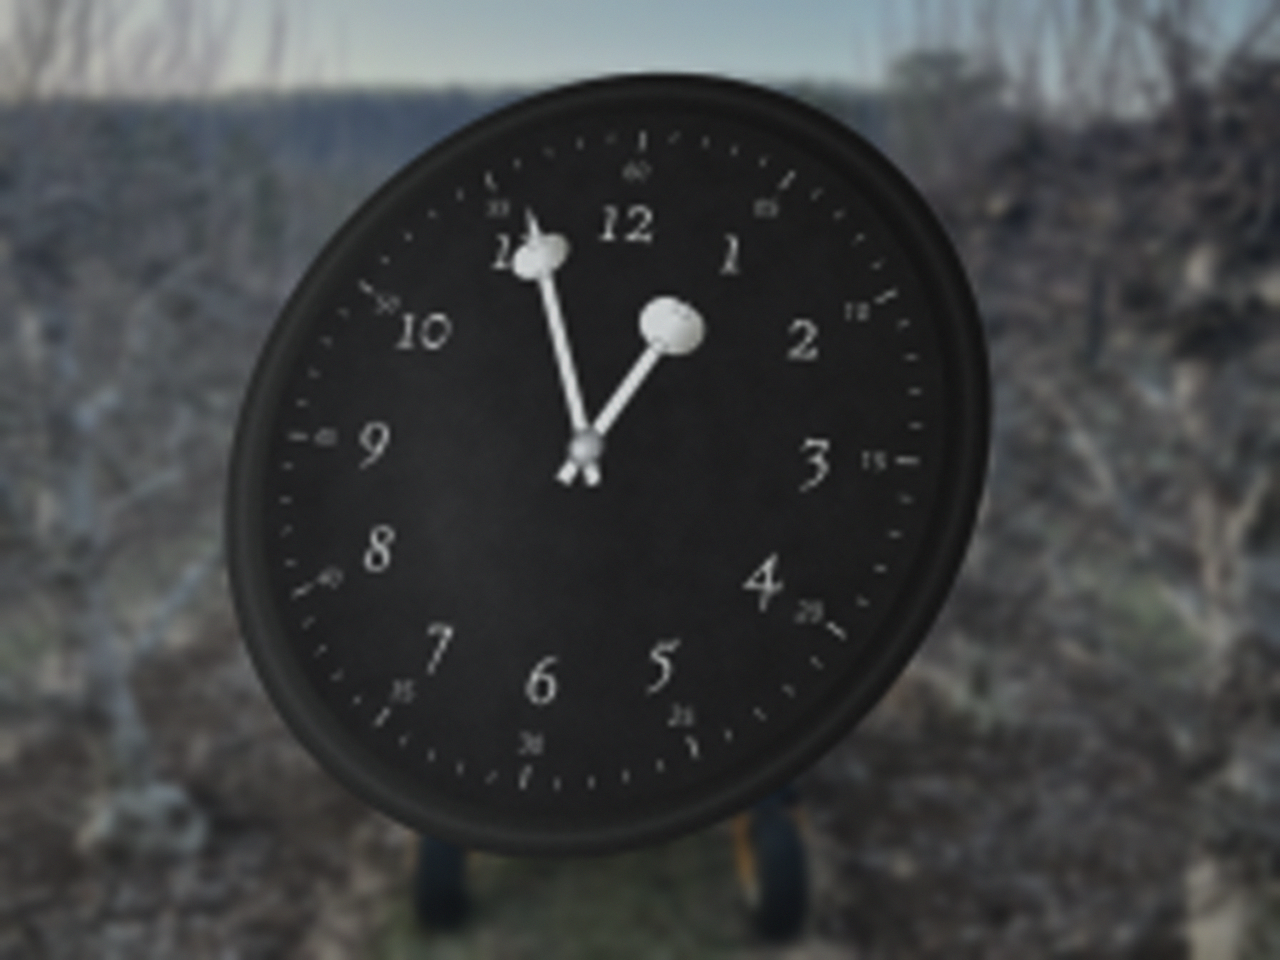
h=12 m=56
